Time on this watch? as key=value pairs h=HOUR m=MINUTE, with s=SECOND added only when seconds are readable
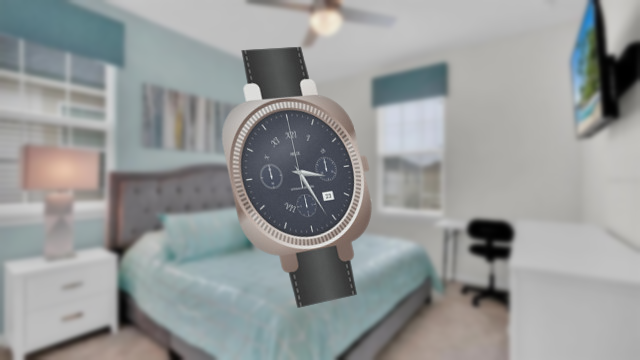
h=3 m=26
